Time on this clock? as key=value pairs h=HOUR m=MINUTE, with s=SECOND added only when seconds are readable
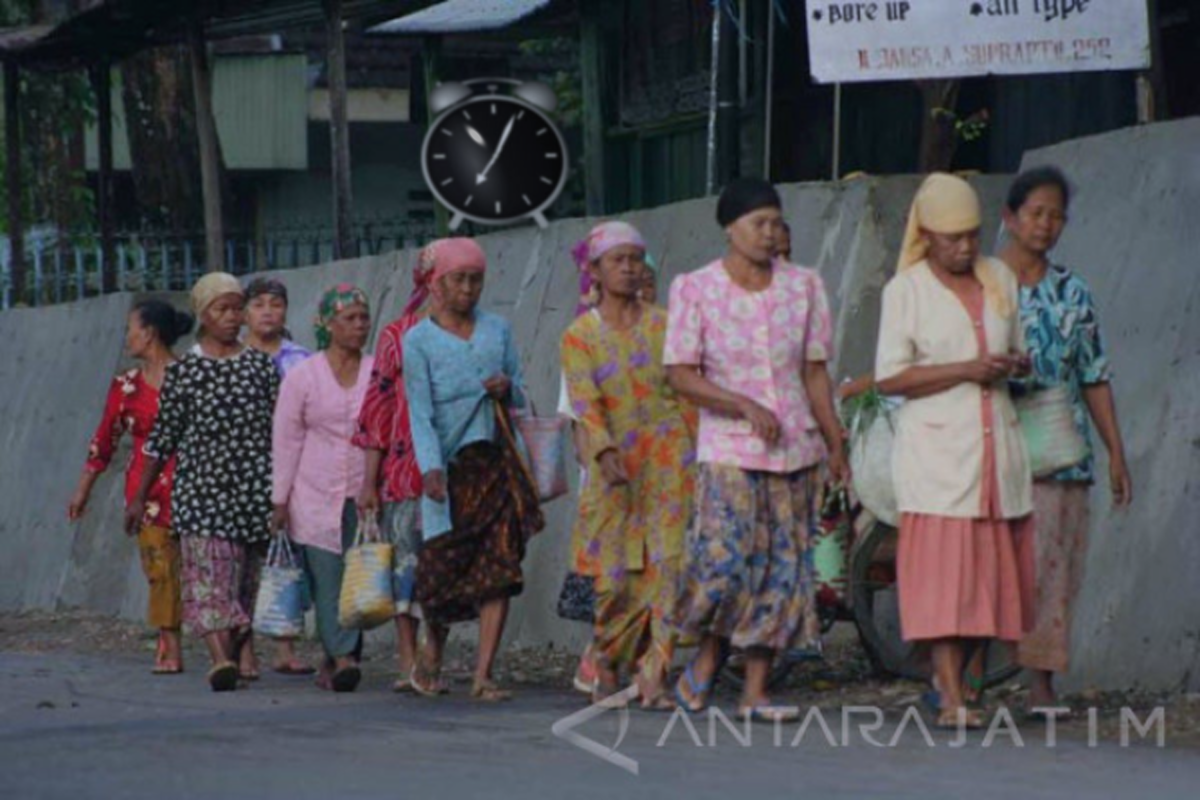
h=7 m=4
